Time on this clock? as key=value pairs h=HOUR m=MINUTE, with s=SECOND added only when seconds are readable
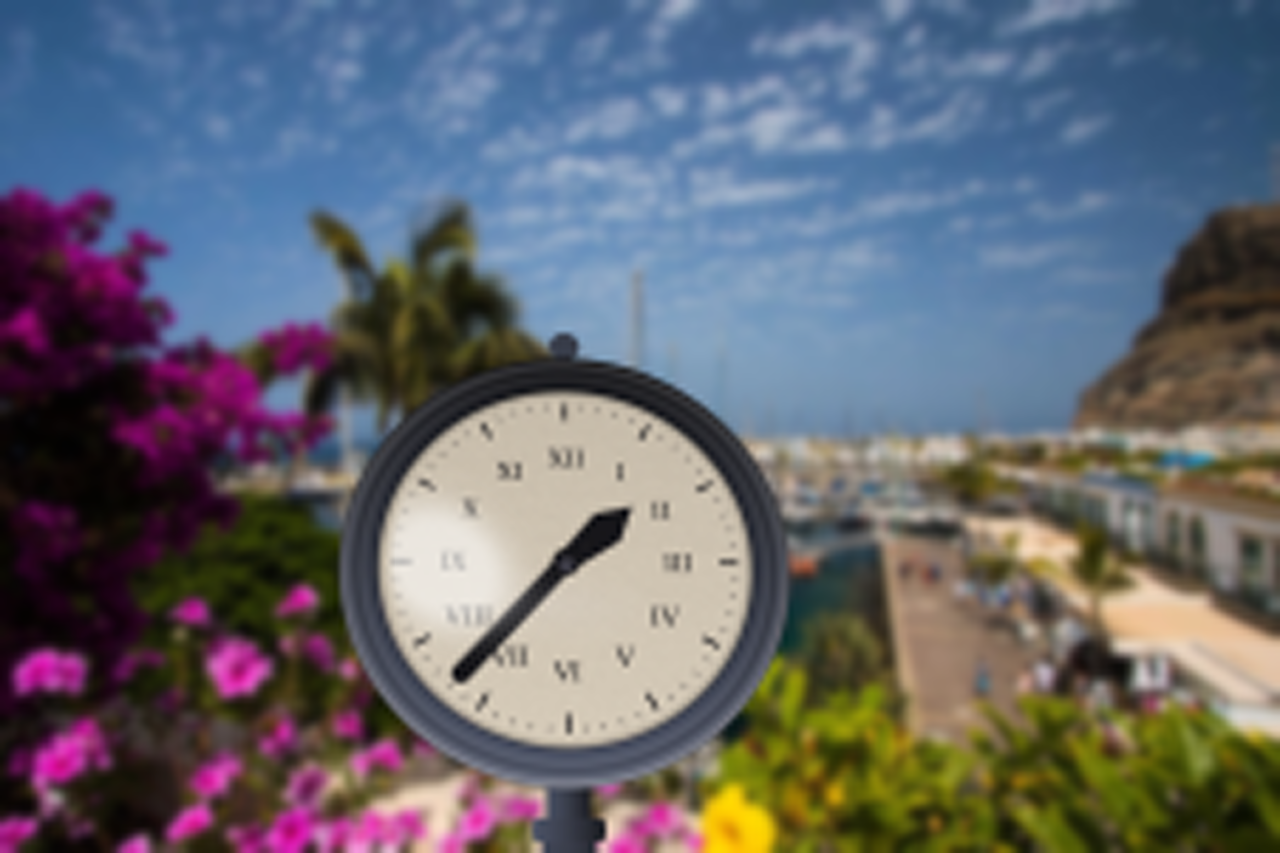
h=1 m=37
